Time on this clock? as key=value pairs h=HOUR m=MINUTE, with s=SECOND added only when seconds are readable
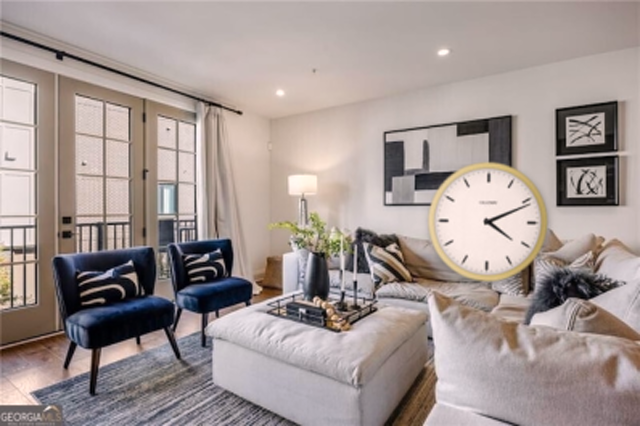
h=4 m=11
